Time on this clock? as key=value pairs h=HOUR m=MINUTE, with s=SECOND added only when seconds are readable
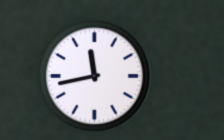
h=11 m=43
